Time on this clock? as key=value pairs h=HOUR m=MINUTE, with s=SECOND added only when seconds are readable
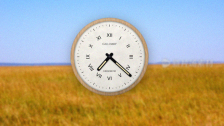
h=7 m=22
